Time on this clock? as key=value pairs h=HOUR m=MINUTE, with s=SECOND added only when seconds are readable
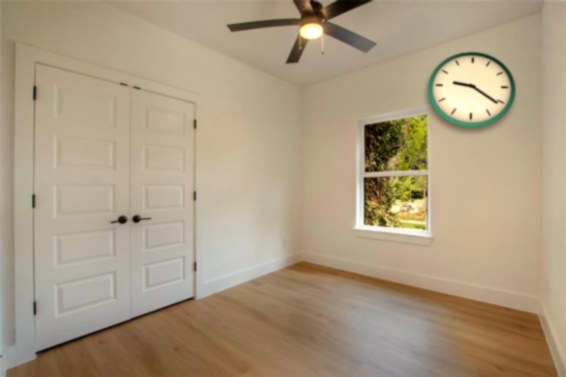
h=9 m=21
